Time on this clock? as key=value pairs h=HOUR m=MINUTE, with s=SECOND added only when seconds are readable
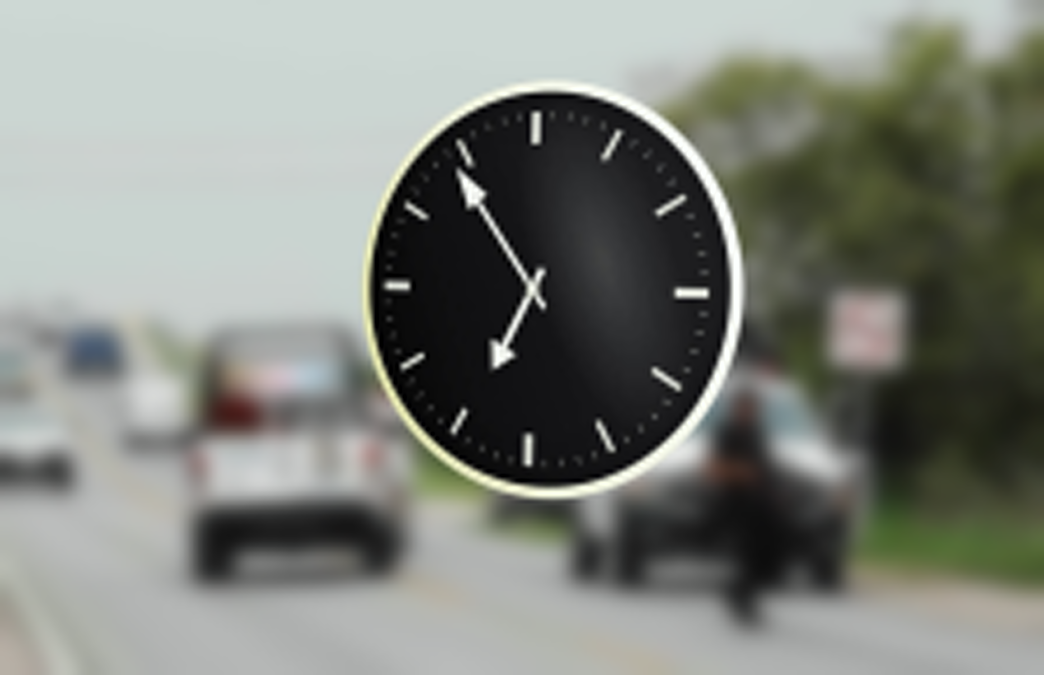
h=6 m=54
